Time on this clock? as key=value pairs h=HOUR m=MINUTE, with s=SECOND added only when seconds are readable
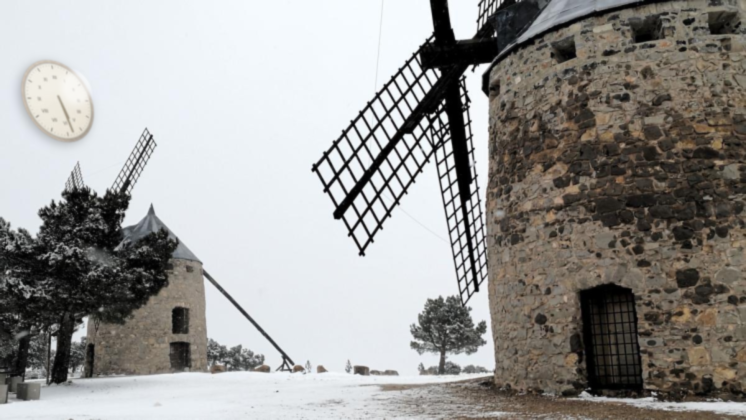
h=5 m=28
